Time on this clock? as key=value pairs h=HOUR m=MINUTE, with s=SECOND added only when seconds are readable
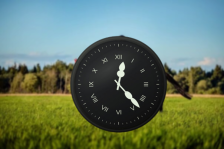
h=12 m=23
